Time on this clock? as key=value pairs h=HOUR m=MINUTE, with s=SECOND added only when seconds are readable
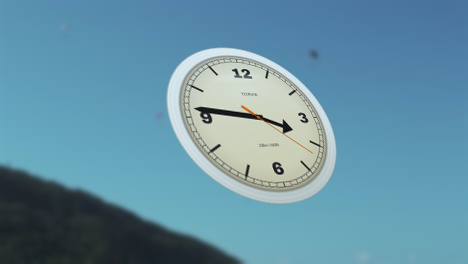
h=3 m=46 s=22
